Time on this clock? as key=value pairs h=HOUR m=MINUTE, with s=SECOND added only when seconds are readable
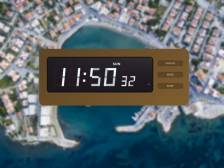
h=11 m=50 s=32
